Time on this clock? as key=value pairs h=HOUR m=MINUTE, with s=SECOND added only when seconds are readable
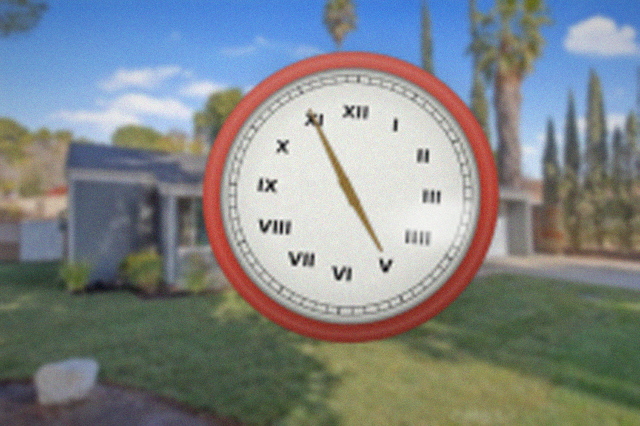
h=4 m=55
